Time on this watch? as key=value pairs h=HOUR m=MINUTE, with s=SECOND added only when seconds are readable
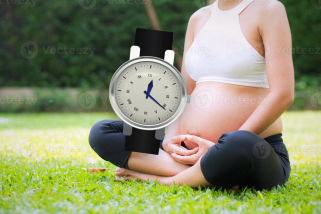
h=12 m=21
